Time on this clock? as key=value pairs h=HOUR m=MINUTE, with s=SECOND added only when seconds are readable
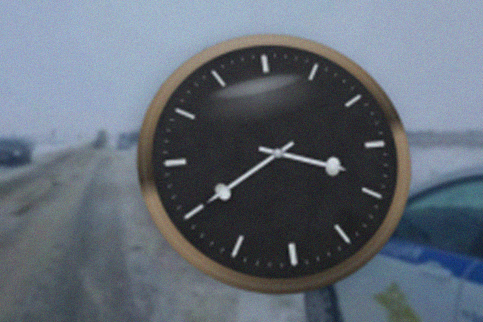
h=3 m=40
